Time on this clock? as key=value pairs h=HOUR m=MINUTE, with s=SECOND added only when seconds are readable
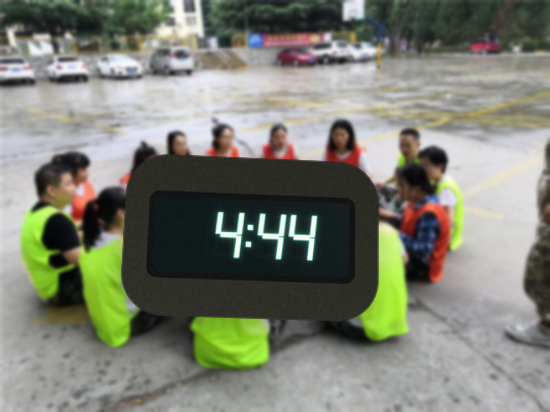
h=4 m=44
